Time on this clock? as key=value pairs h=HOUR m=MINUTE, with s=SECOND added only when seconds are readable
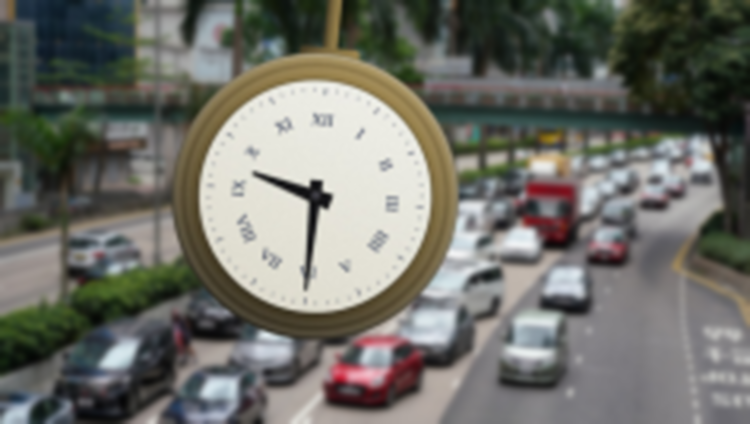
h=9 m=30
